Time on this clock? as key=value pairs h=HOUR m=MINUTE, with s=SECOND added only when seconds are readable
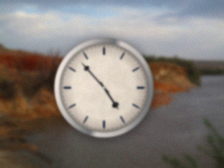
h=4 m=53
